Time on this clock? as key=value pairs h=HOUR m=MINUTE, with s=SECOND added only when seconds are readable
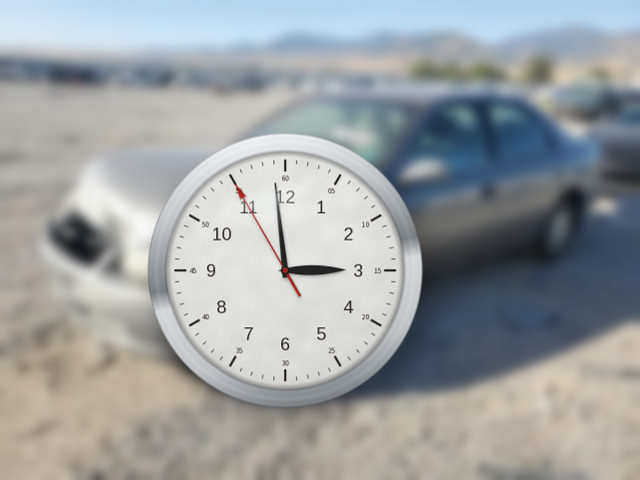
h=2 m=58 s=55
